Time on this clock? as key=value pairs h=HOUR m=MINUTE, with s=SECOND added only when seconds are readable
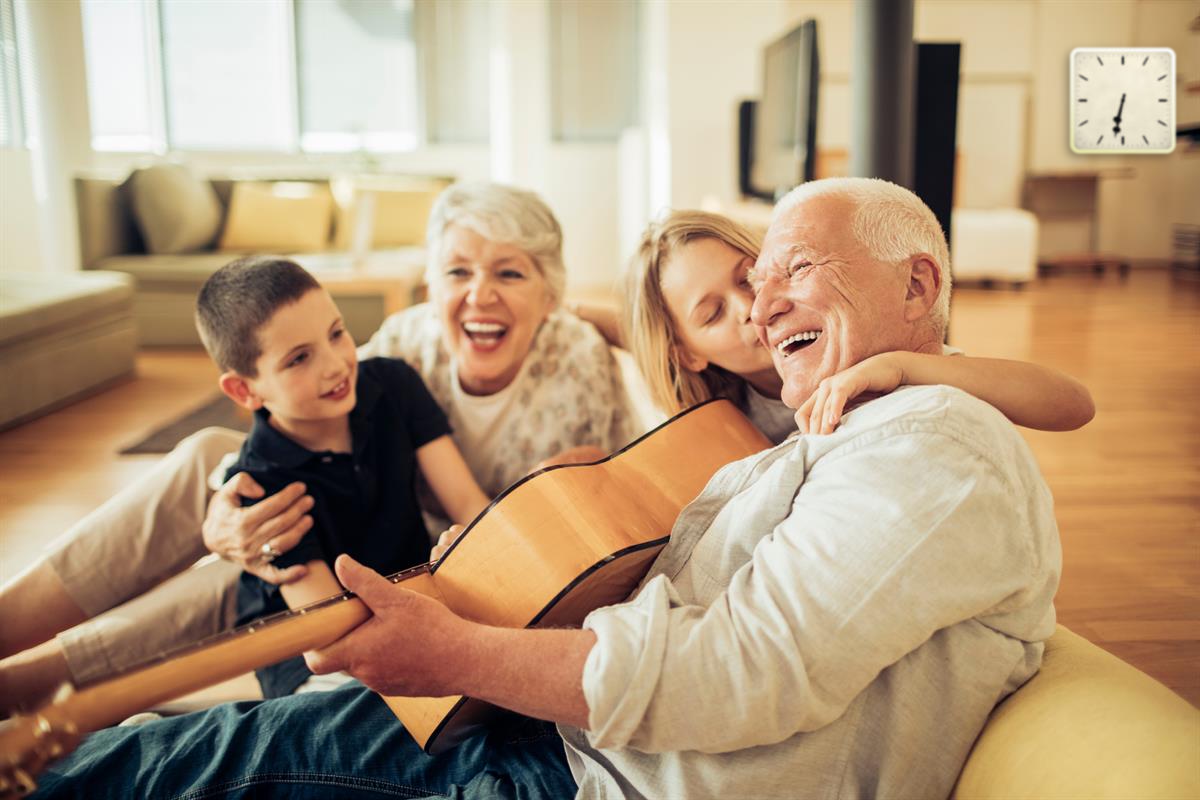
h=6 m=32
